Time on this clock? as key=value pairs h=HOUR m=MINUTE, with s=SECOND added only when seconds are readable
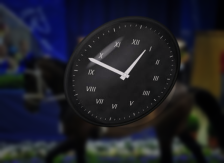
h=12 m=48
